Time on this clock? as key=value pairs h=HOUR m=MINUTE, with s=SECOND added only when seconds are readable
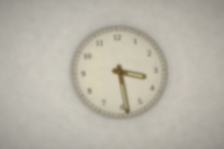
h=3 m=29
